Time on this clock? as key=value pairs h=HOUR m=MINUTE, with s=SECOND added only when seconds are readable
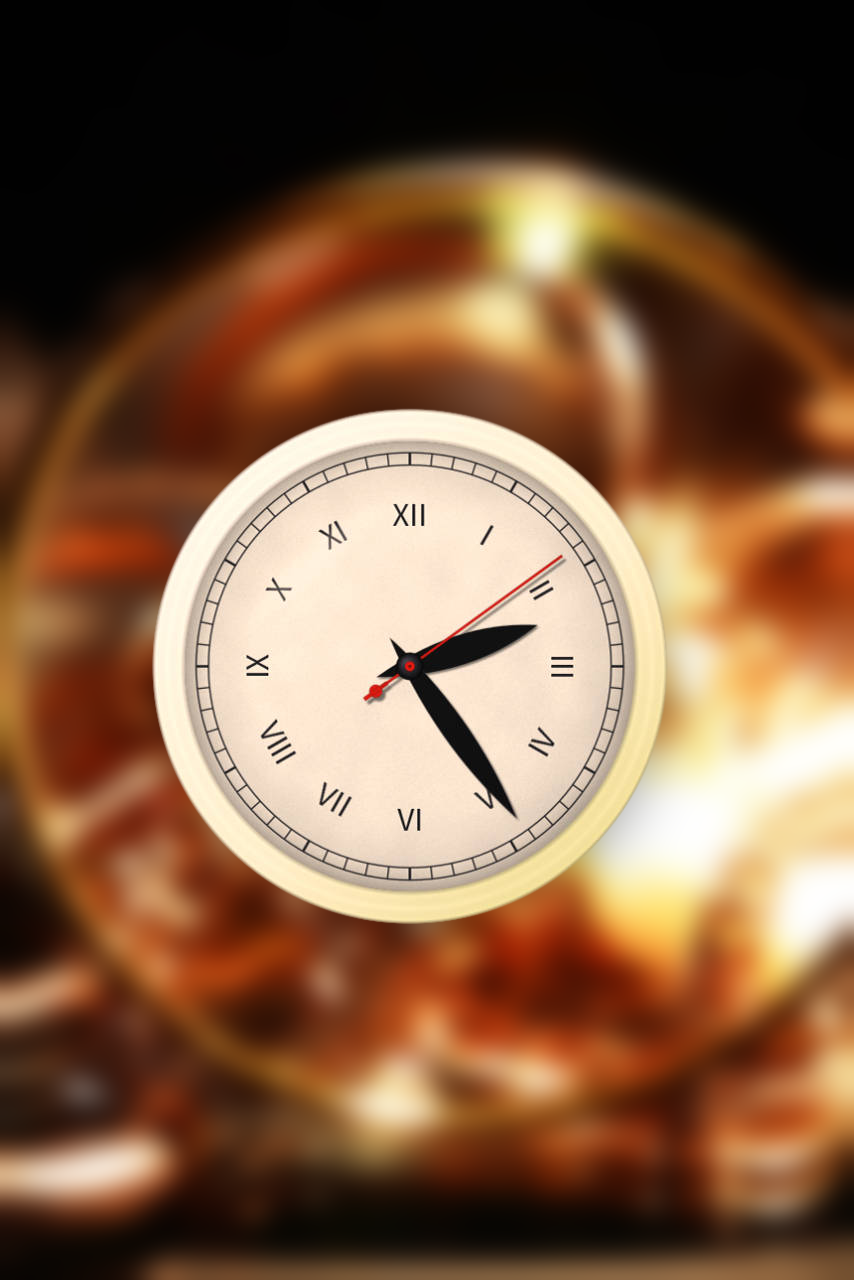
h=2 m=24 s=9
